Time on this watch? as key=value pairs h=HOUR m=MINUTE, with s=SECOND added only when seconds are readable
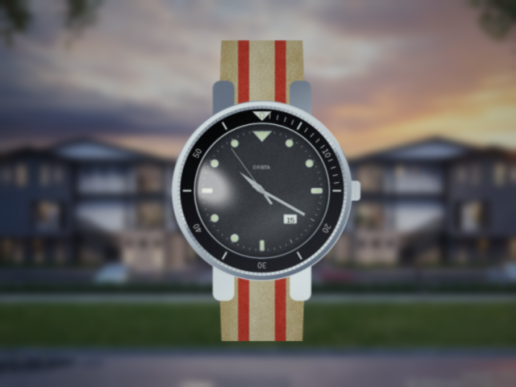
h=10 m=19 s=54
